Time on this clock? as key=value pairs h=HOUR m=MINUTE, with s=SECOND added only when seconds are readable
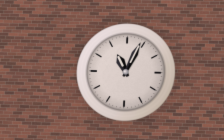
h=11 m=4
